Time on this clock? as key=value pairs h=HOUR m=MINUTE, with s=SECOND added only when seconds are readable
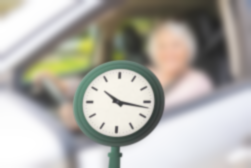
h=10 m=17
